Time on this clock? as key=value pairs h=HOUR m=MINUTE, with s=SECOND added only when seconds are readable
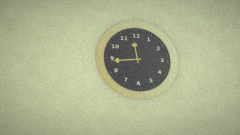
h=11 m=44
